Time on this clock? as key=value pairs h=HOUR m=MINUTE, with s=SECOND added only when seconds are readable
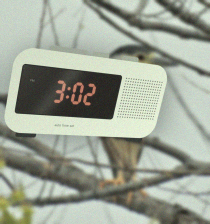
h=3 m=2
